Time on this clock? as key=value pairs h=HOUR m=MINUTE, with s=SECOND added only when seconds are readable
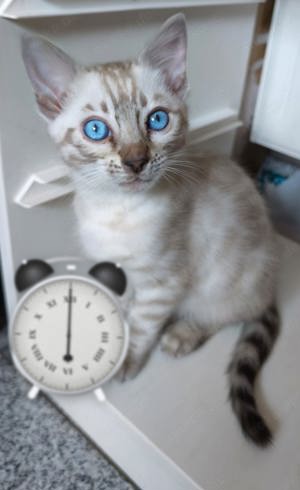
h=6 m=0
